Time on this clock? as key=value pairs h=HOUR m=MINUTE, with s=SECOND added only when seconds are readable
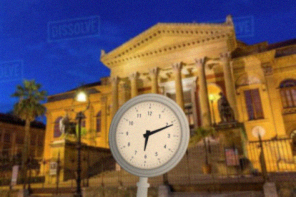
h=6 m=11
